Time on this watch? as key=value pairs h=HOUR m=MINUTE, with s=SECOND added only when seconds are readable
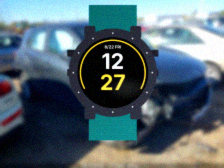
h=12 m=27
